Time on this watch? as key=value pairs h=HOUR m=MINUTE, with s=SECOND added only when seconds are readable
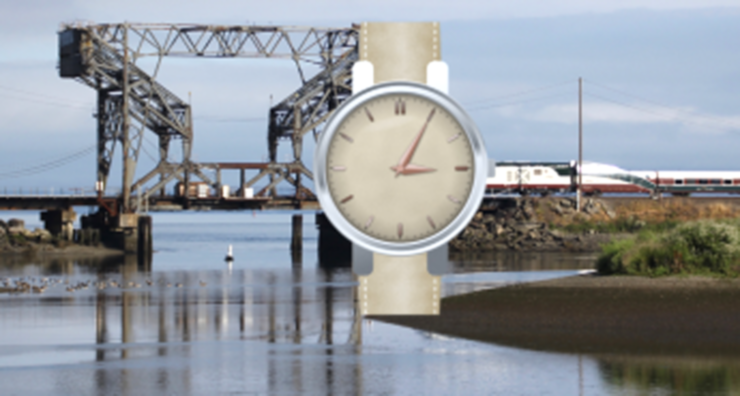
h=3 m=5
